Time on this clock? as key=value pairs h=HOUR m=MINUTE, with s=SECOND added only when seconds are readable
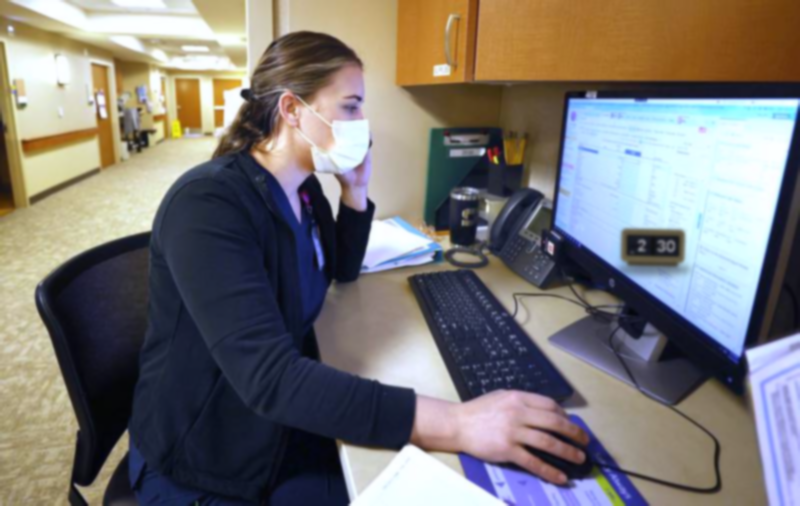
h=2 m=30
